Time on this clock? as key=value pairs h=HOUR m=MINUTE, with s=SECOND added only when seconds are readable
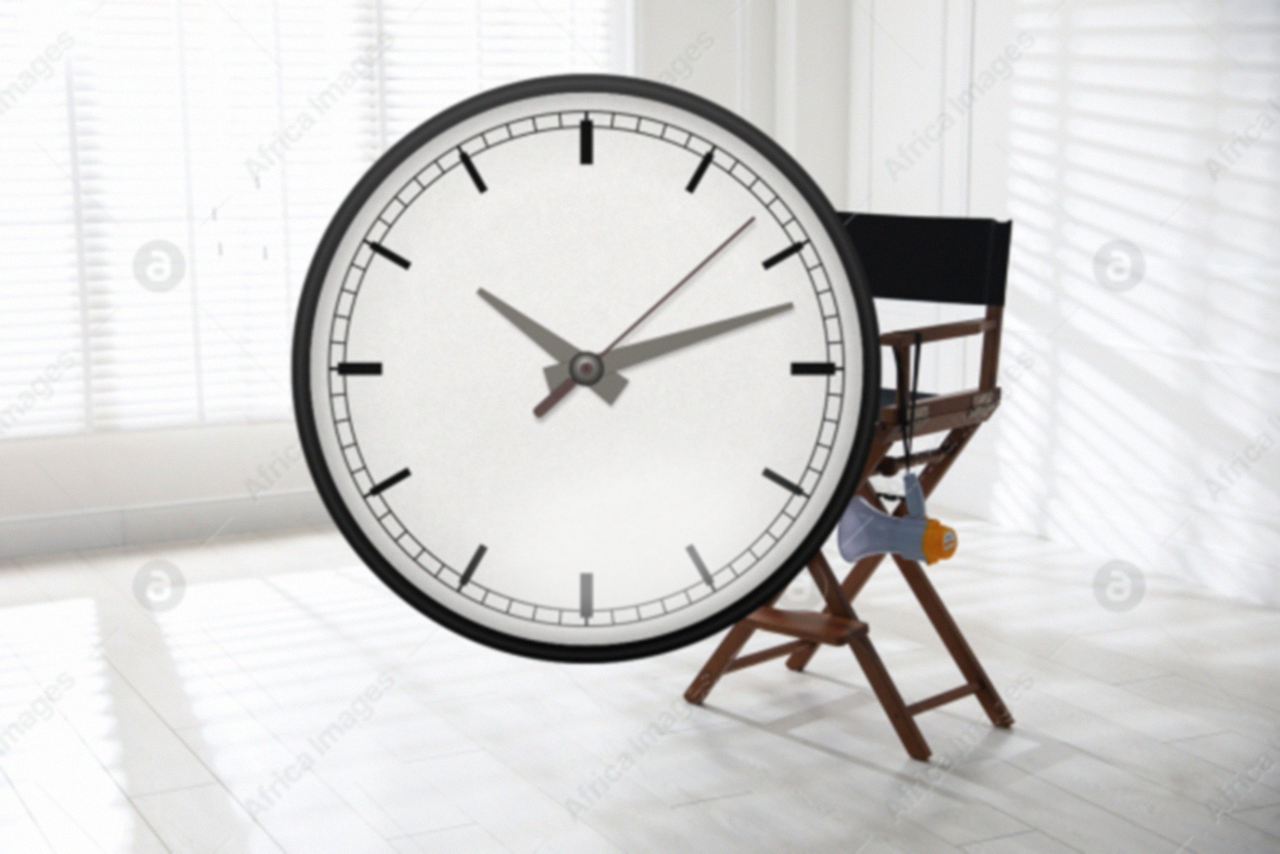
h=10 m=12 s=8
